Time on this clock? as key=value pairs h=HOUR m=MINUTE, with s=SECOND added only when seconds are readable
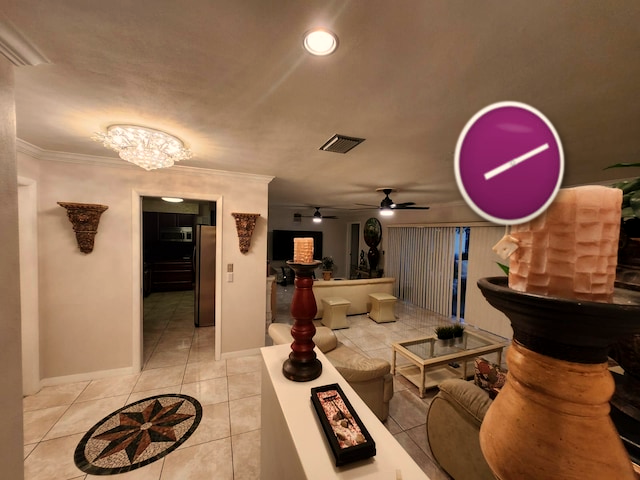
h=8 m=11
